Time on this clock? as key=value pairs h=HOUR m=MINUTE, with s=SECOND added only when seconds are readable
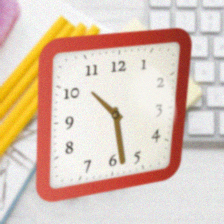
h=10 m=28
